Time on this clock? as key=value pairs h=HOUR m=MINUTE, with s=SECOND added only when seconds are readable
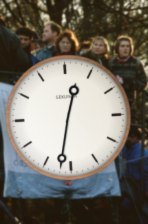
h=12 m=32
